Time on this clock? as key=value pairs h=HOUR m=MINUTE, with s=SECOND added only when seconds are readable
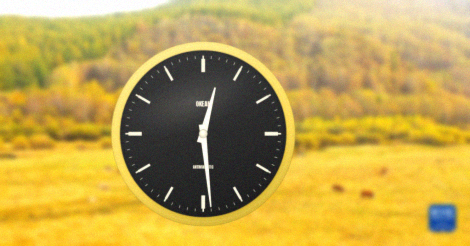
h=12 m=29
